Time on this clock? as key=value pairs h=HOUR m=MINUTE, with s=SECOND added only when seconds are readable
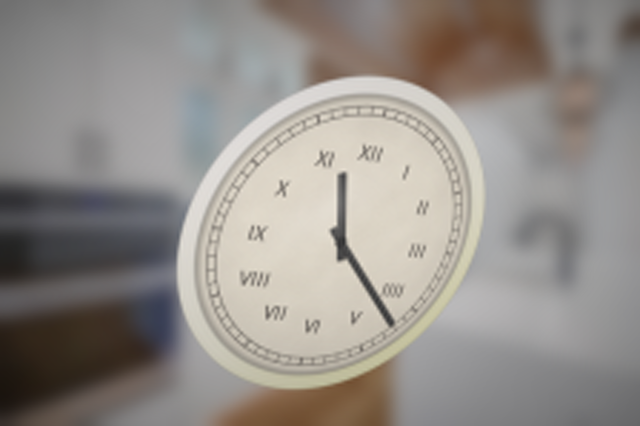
h=11 m=22
